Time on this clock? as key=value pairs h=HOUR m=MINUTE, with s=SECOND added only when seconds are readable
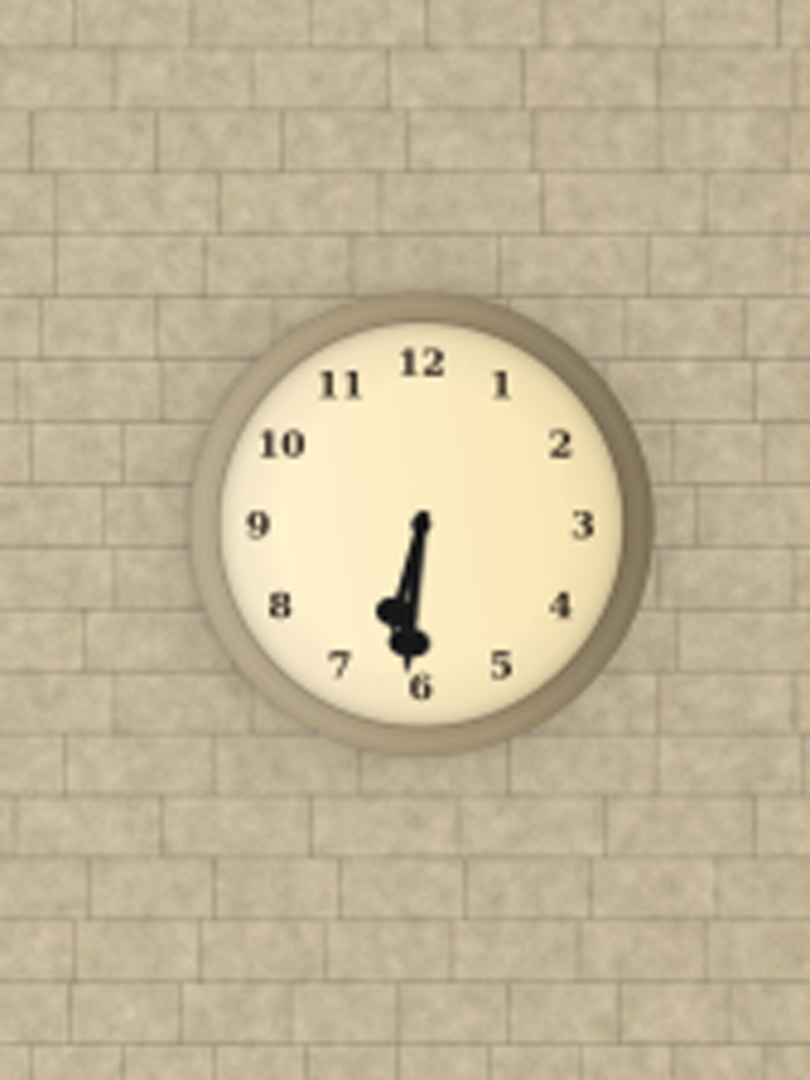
h=6 m=31
